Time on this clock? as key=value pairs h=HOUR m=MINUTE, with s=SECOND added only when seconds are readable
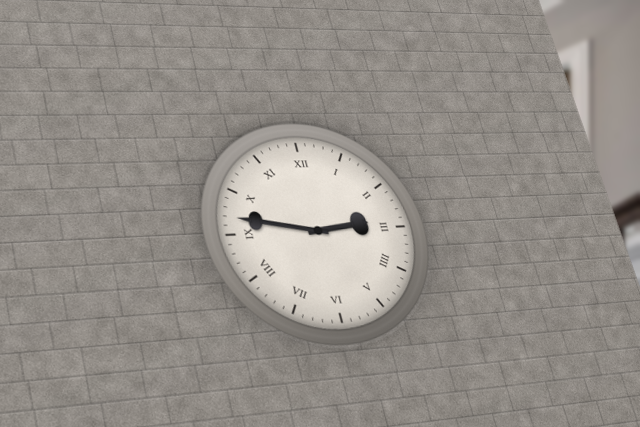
h=2 m=47
